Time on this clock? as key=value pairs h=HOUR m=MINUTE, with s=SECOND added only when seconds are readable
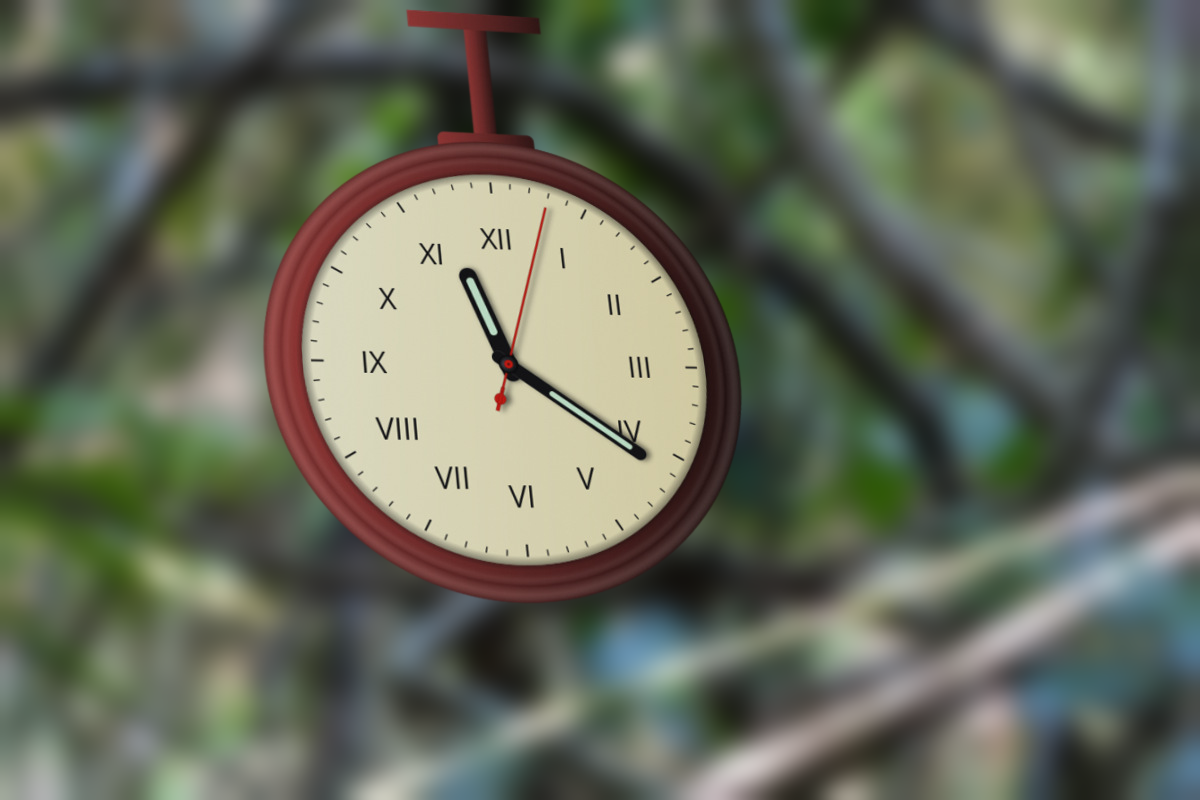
h=11 m=21 s=3
